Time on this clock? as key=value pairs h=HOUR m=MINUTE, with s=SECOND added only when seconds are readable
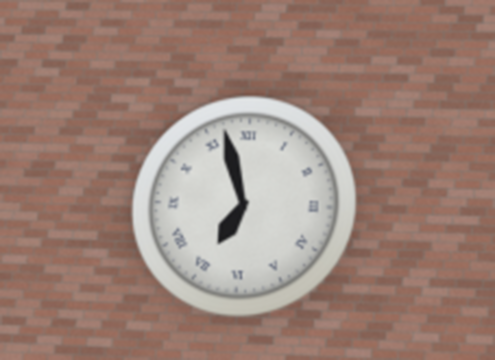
h=6 m=57
